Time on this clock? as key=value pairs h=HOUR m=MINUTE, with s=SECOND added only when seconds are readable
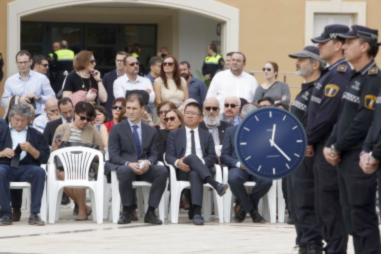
h=12 m=23
